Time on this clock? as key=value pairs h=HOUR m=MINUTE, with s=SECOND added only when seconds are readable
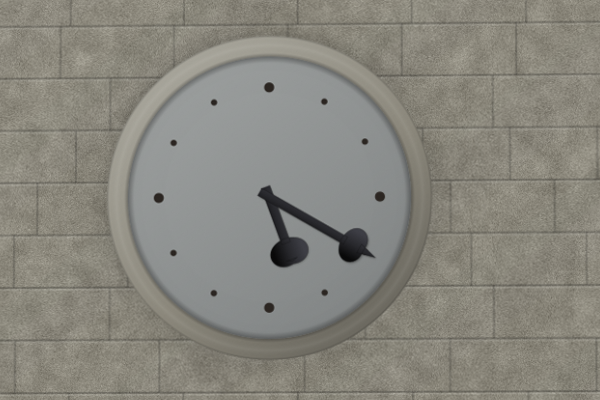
h=5 m=20
